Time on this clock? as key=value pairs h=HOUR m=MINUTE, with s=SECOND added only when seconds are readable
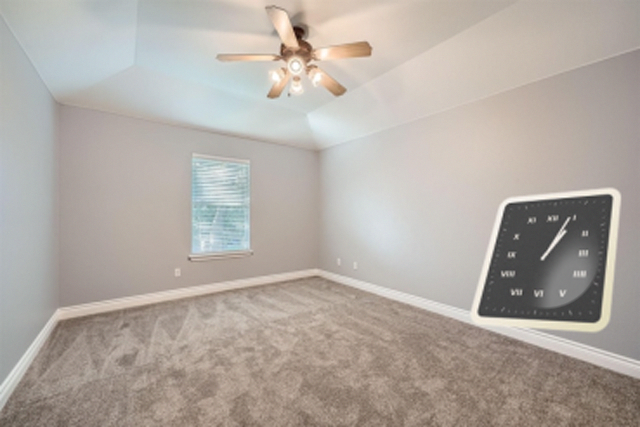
h=1 m=4
